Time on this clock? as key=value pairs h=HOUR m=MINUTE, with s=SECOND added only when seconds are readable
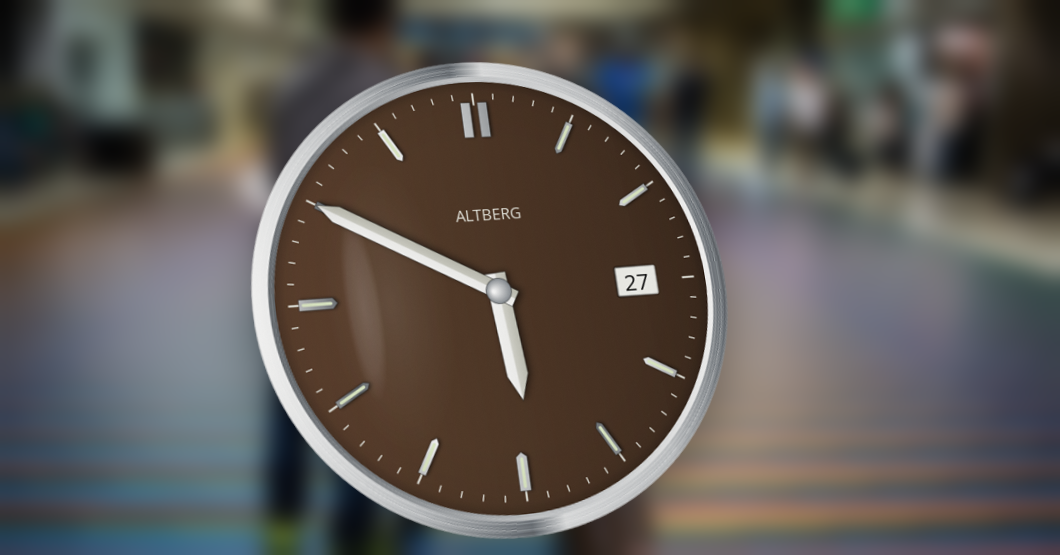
h=5 m=50
